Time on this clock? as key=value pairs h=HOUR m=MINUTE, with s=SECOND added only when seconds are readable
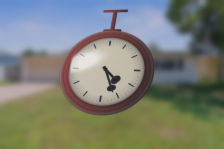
h=4 m=26
